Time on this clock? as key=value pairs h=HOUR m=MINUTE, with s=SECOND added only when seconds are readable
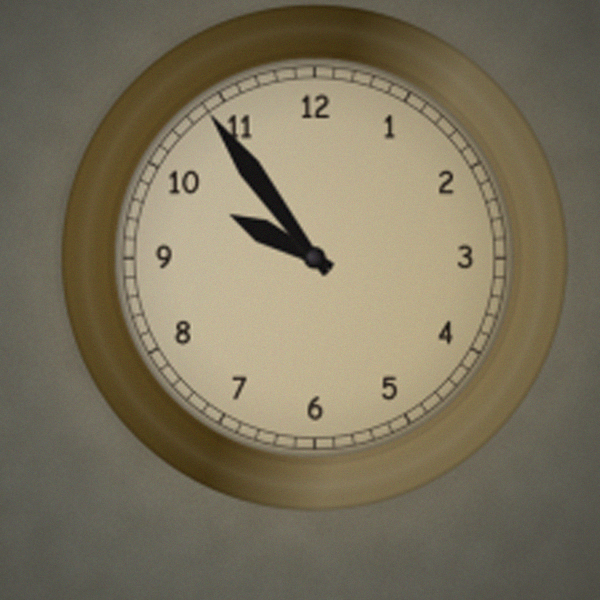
h=9 m=54
